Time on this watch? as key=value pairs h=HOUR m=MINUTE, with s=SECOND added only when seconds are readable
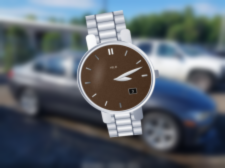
h=3 m=12
